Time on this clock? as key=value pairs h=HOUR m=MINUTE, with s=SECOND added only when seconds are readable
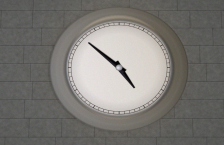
h=4 m=52
